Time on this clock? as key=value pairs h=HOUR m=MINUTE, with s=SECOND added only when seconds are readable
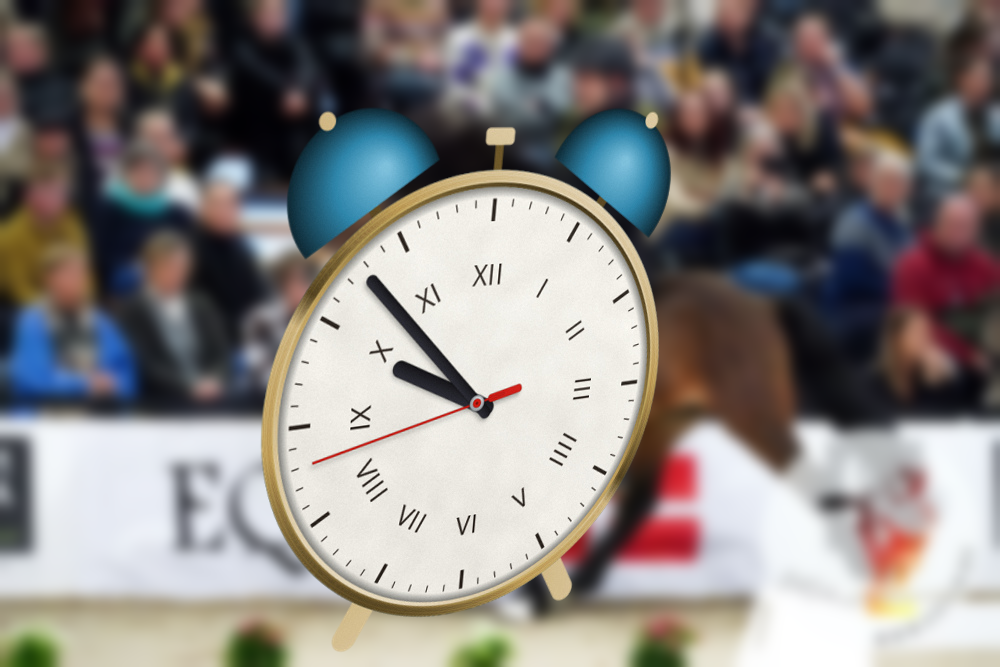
h=9 m=52 s=43
